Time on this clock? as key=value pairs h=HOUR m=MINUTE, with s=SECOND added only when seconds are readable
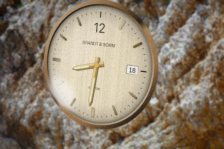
h=8 m=31
